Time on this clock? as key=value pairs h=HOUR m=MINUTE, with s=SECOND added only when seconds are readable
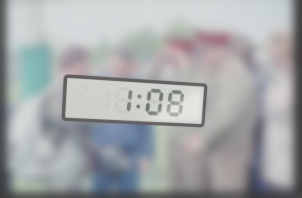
h=1 m=8
